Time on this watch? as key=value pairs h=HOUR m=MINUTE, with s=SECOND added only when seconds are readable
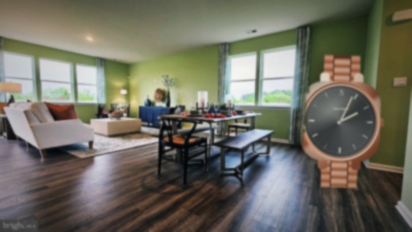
h=2 m=4
